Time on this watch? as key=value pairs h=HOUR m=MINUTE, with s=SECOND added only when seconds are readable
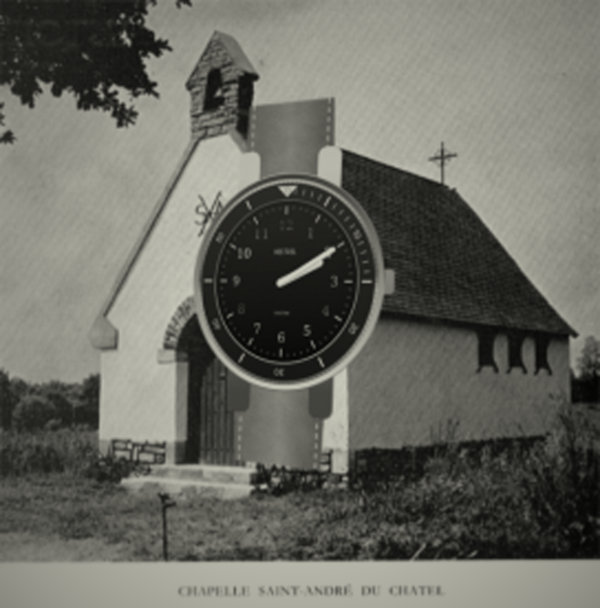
h=2 m=10
